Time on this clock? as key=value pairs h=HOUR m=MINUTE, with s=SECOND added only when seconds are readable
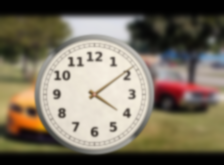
h=4 m=9
